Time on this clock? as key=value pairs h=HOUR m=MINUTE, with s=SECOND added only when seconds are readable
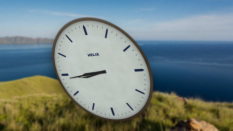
h=8 m=44
